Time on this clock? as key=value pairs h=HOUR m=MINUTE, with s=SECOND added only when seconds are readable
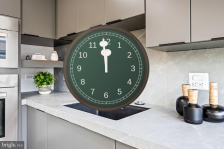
h=11 m=59
